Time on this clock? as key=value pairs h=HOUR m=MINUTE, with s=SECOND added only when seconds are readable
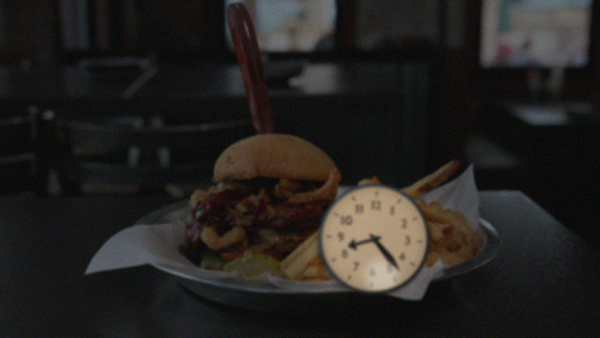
h=8 m=23
